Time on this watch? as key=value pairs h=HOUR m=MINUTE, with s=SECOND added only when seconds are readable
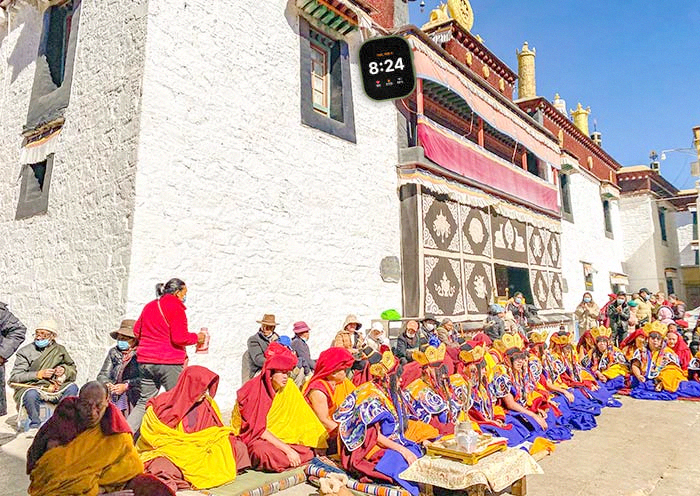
h=8 m=24
